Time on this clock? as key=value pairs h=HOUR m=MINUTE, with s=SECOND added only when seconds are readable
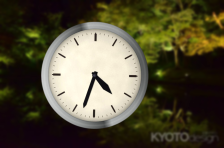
h=4 m=33
